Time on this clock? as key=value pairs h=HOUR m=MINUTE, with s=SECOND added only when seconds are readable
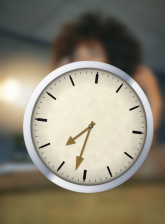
h=7 m=32
